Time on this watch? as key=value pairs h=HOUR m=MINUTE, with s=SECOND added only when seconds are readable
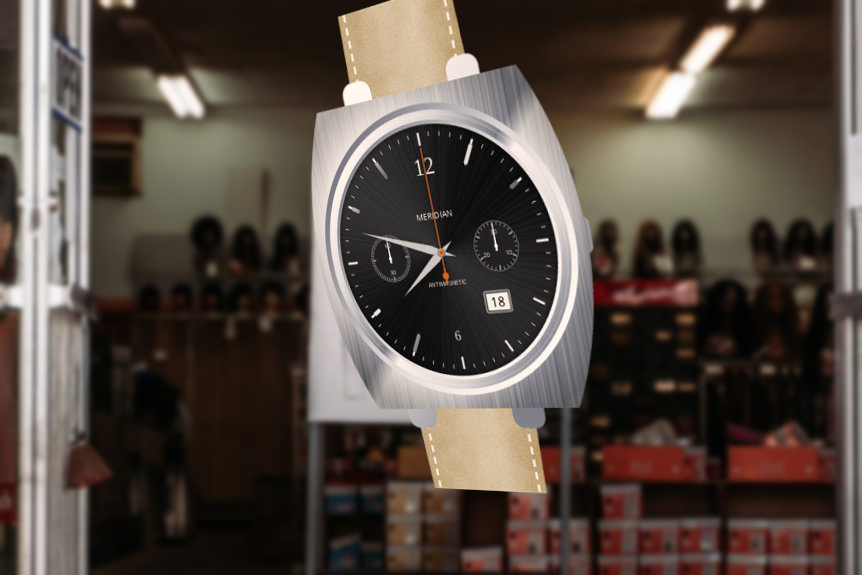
h=7 m=48
